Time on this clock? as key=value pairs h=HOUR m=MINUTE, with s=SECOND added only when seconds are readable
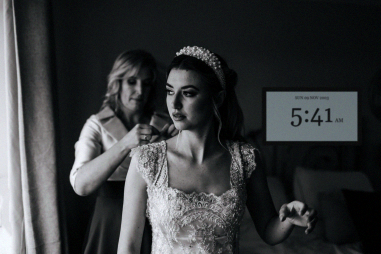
h=5 m=41
